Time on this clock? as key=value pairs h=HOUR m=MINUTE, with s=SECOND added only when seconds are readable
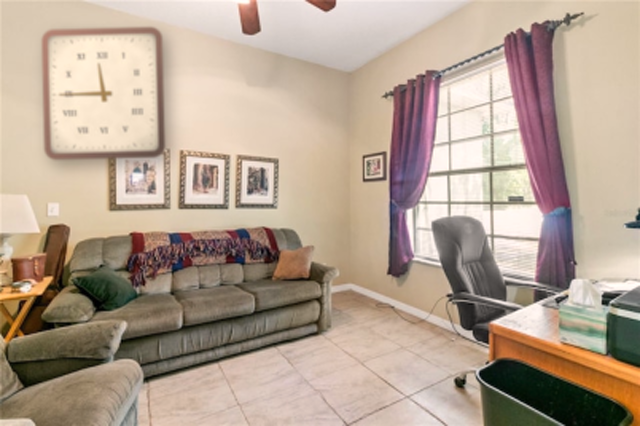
h=11 m=45
